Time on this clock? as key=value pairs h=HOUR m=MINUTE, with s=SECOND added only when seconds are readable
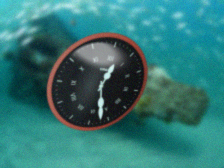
h=12 m=27
